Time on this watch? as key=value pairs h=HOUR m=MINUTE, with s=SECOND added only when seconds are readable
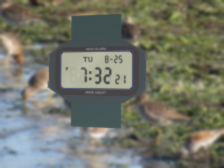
h=7 m=32 s=21
